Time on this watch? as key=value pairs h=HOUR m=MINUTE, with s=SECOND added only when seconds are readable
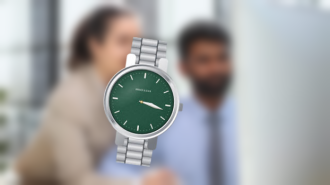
h=3 m=17
